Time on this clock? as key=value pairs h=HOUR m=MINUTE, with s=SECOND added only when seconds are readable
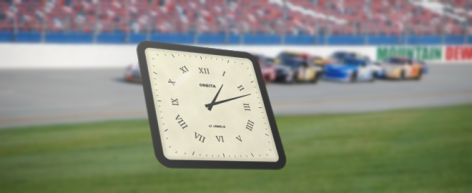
h=1 m=12
